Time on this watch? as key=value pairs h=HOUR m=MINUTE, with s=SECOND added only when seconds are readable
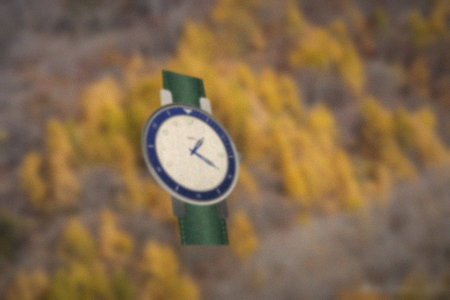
h=1 m=20
